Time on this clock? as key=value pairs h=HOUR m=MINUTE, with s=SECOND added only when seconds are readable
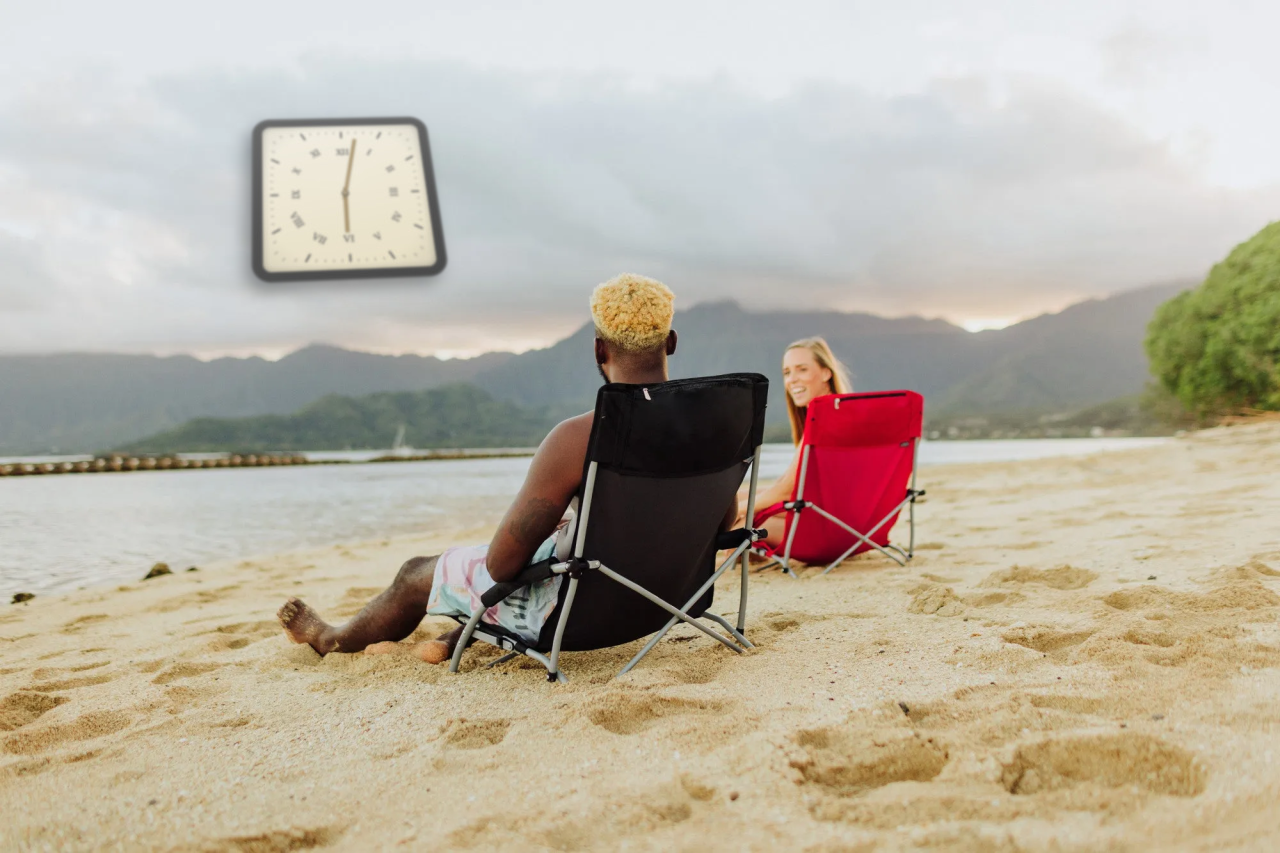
h=6 m=2
